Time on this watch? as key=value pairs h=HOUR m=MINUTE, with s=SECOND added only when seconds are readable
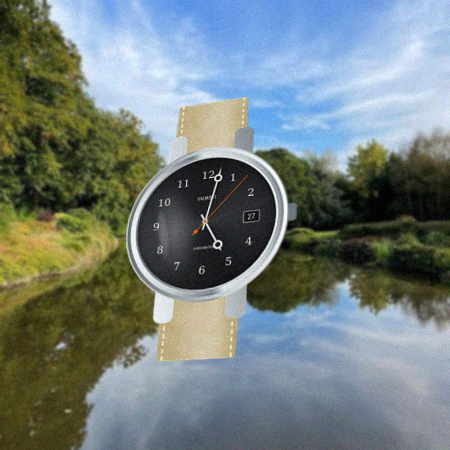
h=5 m=2 s=7
